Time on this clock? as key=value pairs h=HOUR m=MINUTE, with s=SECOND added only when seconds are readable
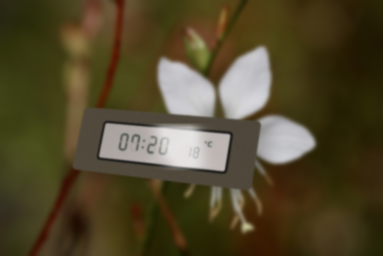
h=7 m=20
